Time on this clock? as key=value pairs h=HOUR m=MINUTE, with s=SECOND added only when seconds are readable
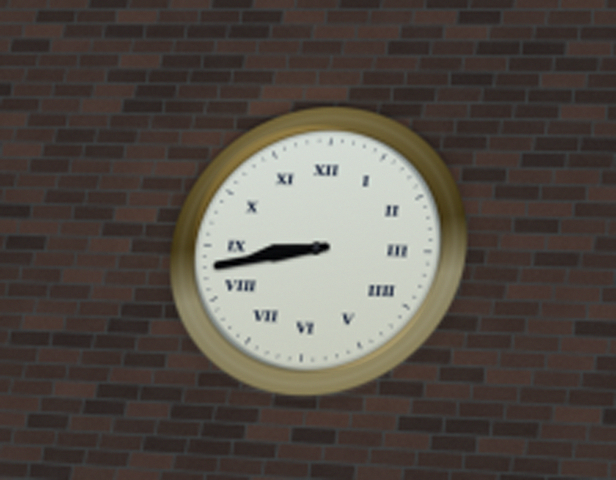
h=8 m=43
